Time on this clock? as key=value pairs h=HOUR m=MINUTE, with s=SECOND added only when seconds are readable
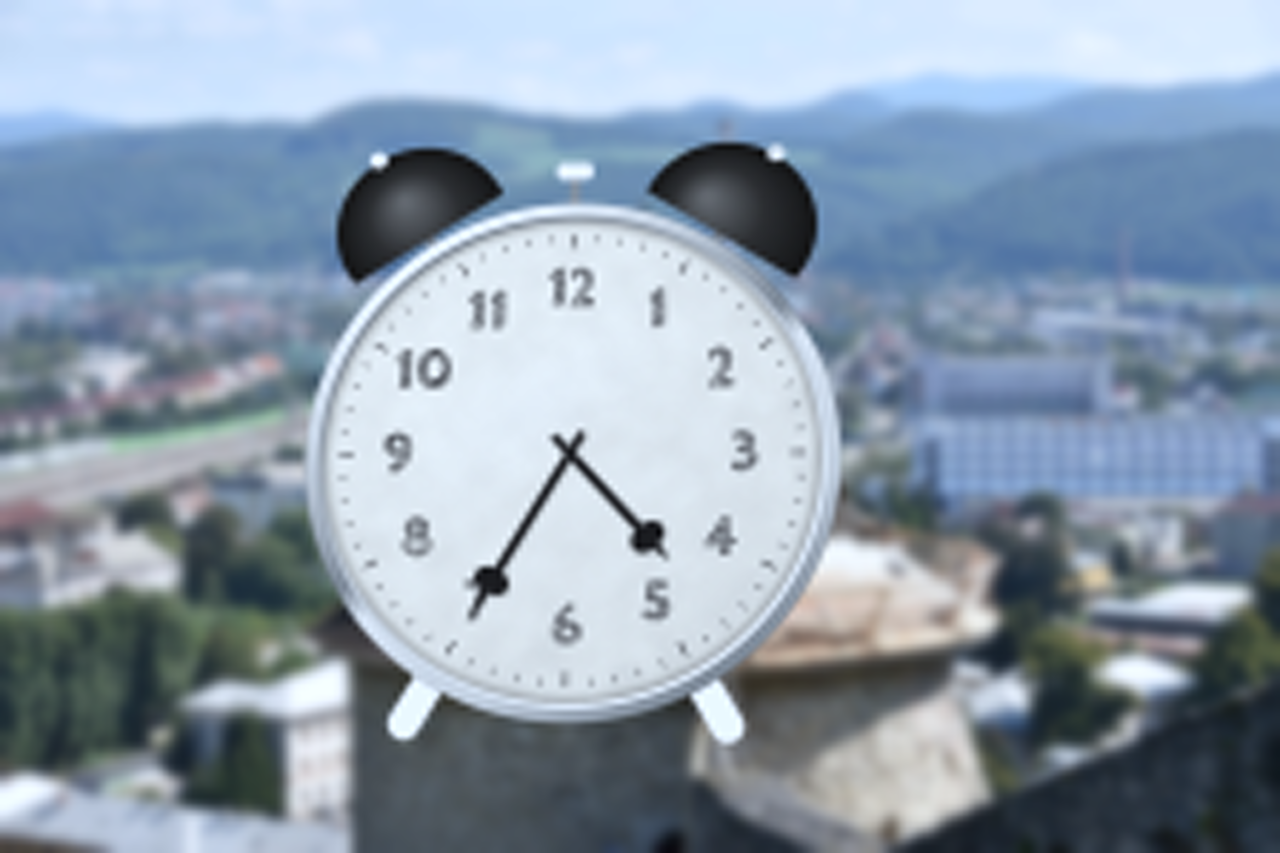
h=4 m=35
